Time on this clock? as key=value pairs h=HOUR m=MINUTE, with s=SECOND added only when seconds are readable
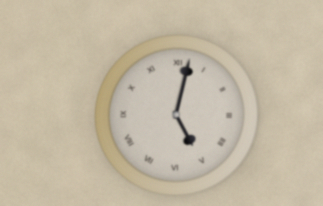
h=5 m=2
